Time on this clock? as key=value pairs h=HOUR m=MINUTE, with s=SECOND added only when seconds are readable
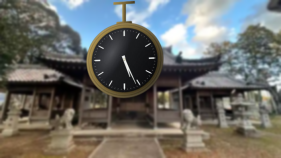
h=5 m=26
